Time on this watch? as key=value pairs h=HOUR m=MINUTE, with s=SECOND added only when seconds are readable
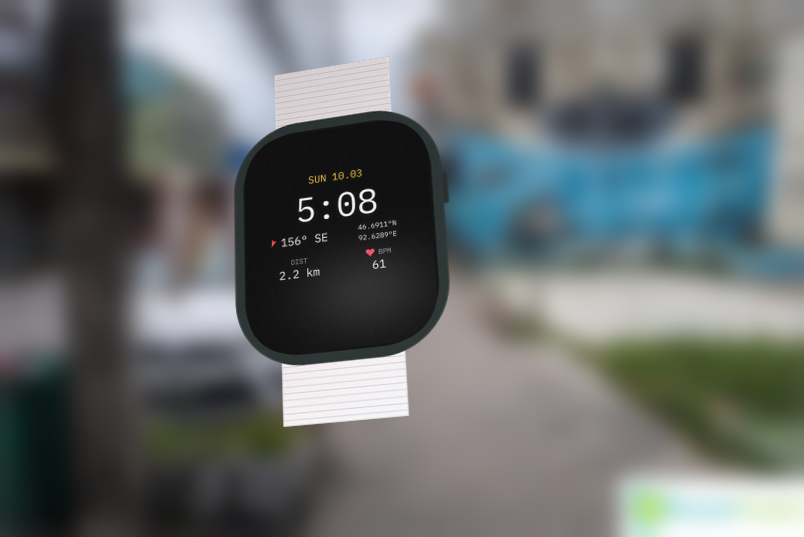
h=5 m=8
